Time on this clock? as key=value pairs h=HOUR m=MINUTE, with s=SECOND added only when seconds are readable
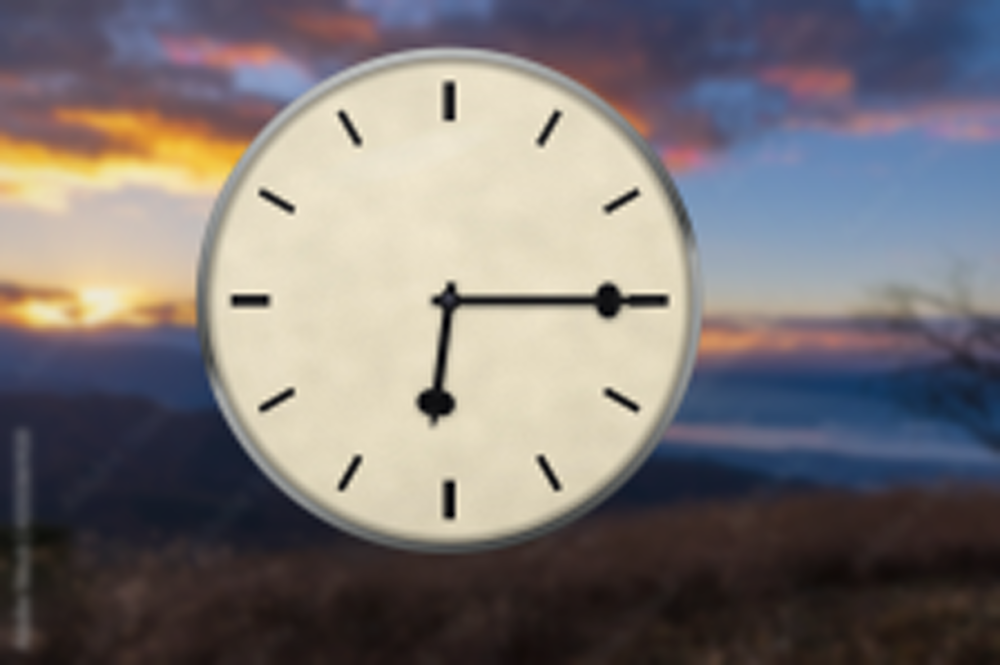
h=6 m=15
